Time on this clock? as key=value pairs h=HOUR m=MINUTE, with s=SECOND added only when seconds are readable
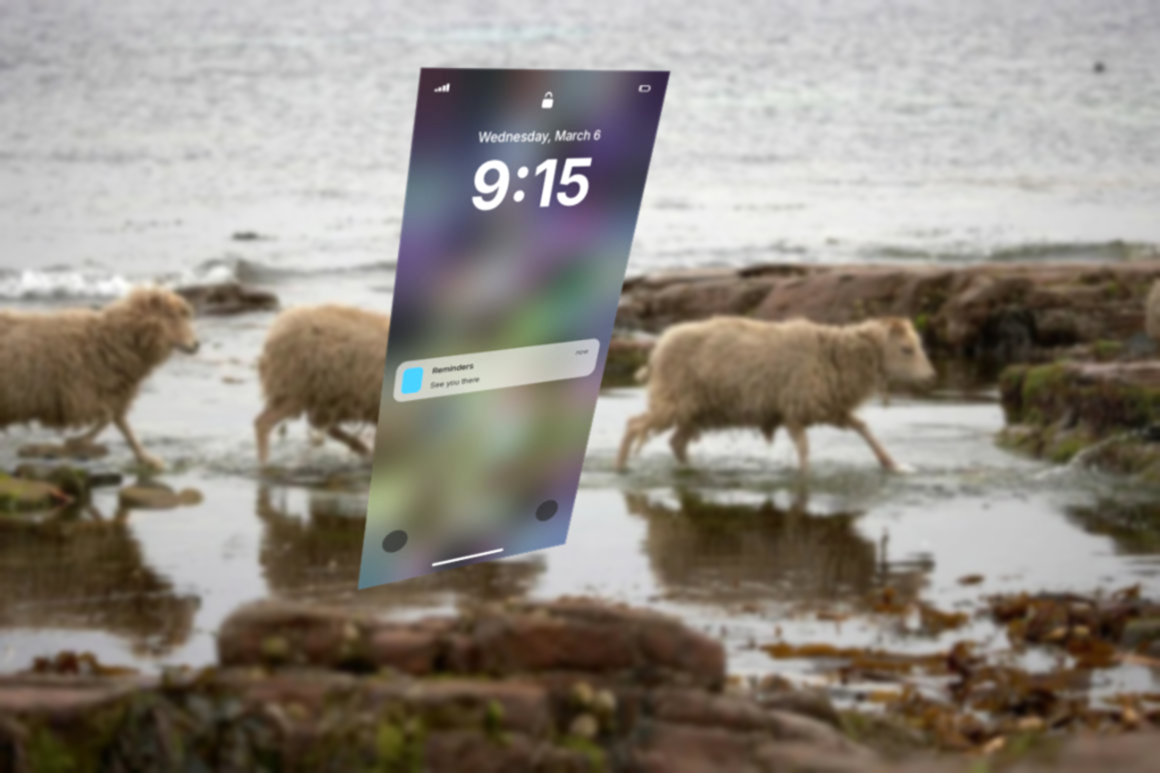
h=9 m=15
